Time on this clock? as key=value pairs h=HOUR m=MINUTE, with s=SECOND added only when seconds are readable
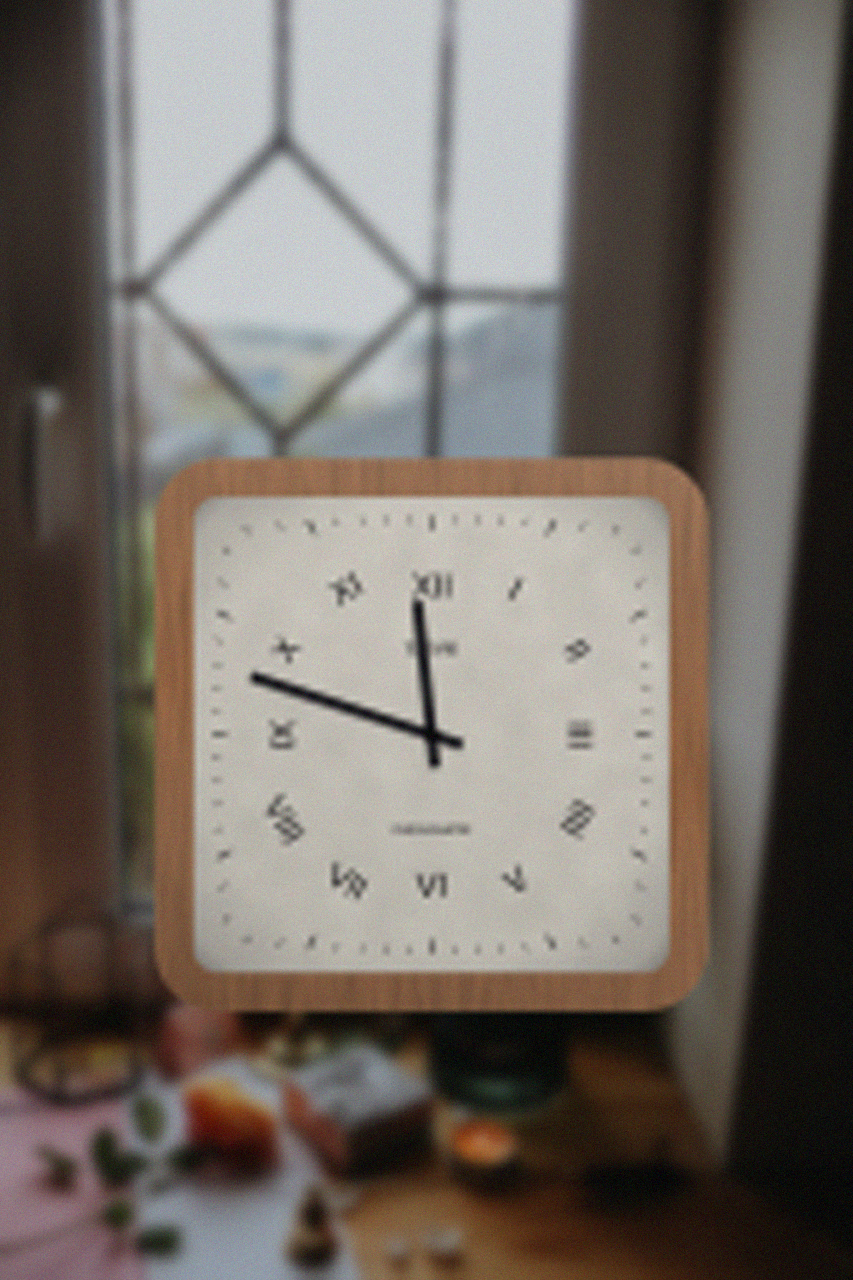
h=11 m=48
